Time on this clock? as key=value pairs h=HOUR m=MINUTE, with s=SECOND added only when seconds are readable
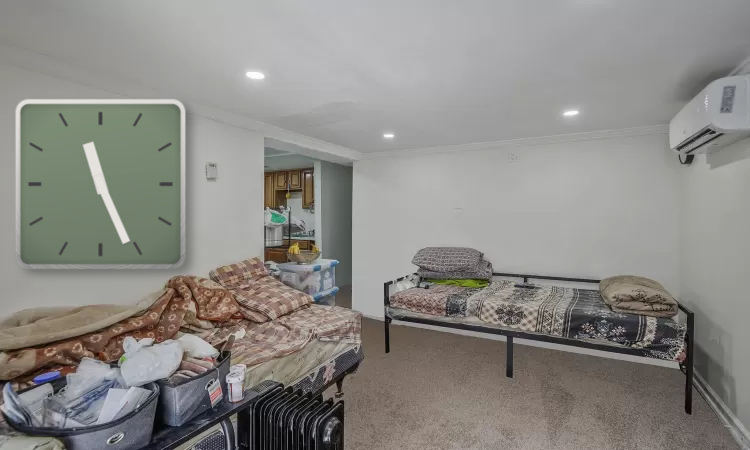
h=11 m=26
